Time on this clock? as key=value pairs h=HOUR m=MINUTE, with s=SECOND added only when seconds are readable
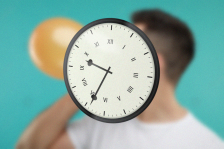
h=9 m=34
